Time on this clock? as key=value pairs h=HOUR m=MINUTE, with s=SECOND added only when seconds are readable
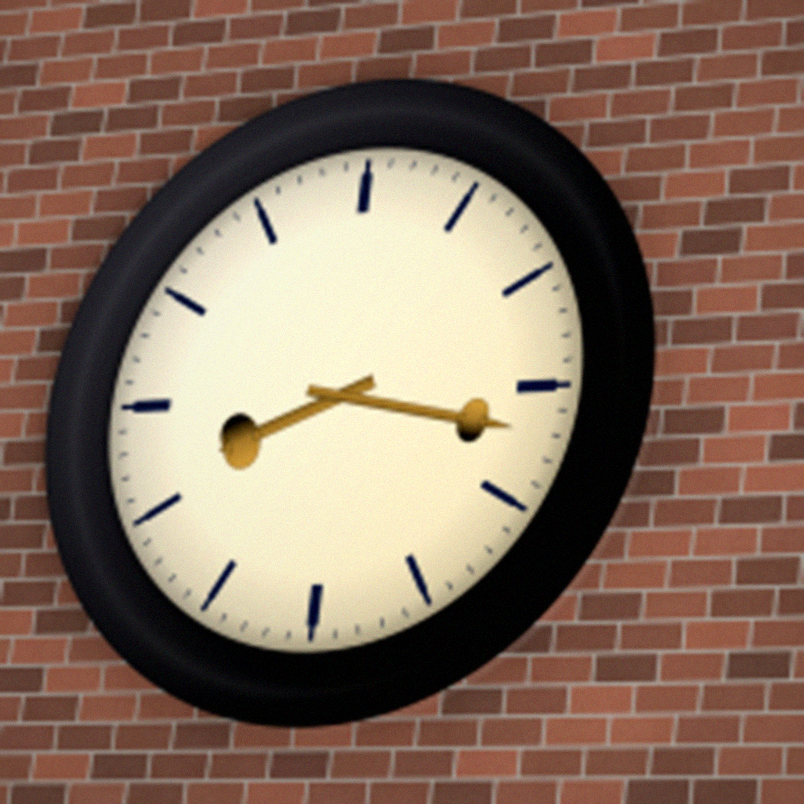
h=8 m=17
